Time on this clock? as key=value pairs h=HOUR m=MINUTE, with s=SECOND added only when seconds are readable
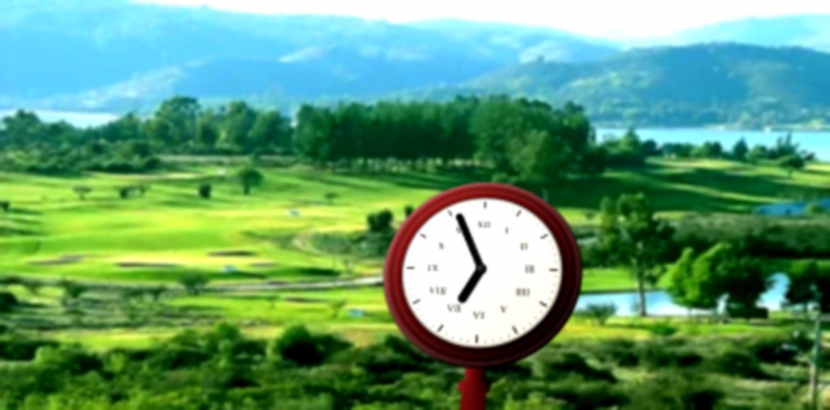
h=6 m=56
